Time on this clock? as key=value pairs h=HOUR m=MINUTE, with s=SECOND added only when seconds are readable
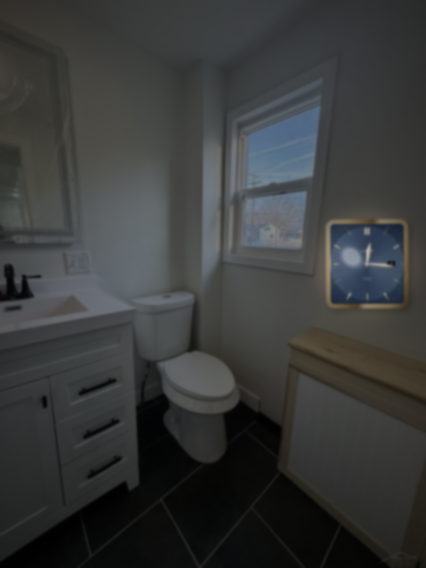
h=12 m=16
